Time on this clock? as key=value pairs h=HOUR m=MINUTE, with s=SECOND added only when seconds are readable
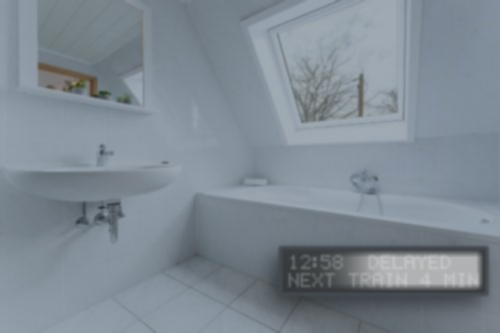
h=12 m=58
